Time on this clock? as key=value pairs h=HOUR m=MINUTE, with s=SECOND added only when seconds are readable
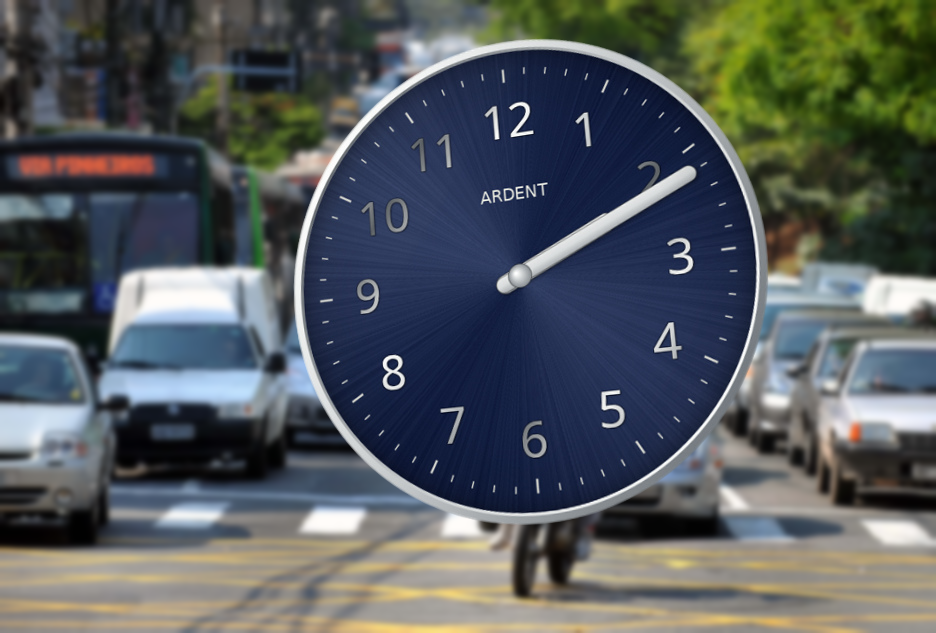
h=2 m=11
